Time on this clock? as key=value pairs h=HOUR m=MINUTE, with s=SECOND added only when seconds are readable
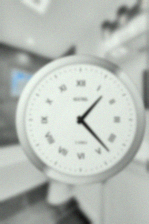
h=1 m=23
